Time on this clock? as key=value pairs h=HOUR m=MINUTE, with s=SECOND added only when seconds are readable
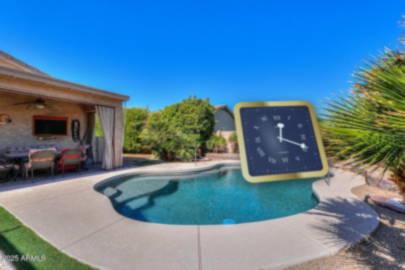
h=12 m=19
